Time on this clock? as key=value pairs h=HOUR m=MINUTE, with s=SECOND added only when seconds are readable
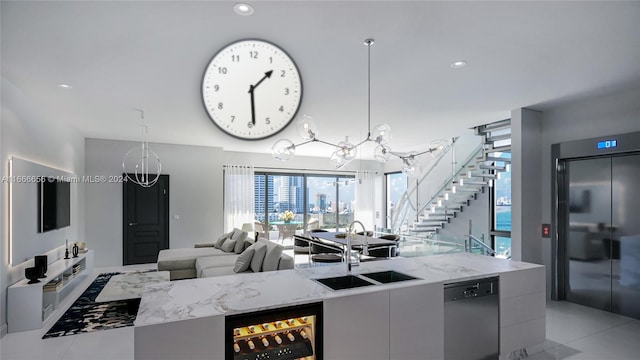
h=1 m=29
